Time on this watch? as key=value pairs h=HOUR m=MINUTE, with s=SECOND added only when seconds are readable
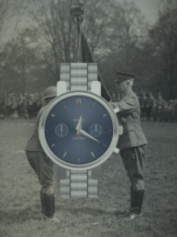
h=12 m=20
